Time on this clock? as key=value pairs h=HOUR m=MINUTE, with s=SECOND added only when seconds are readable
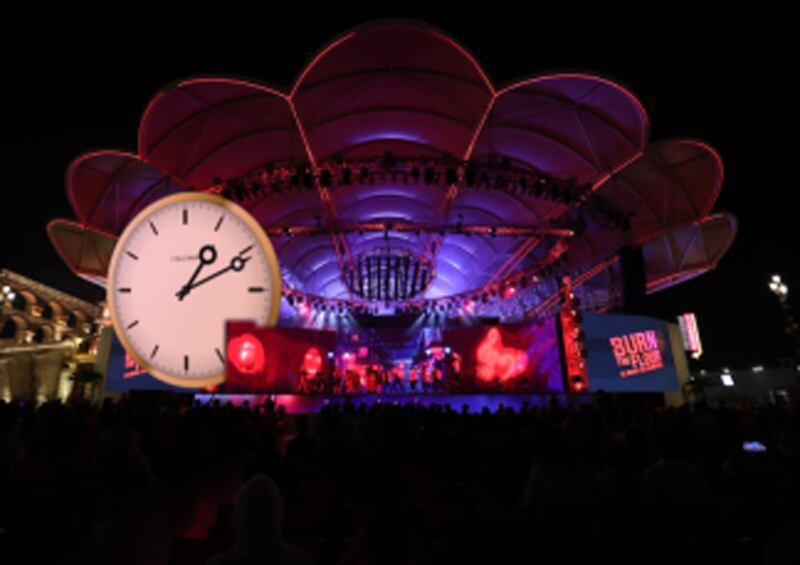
h=1 m=11
